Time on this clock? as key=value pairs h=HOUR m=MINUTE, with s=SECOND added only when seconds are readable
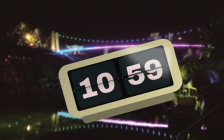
h=10 m=59
